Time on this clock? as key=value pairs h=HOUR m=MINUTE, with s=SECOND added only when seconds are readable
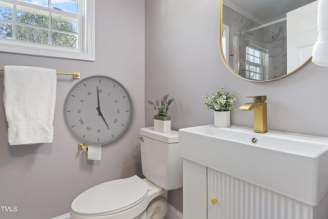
h=4 m=59
